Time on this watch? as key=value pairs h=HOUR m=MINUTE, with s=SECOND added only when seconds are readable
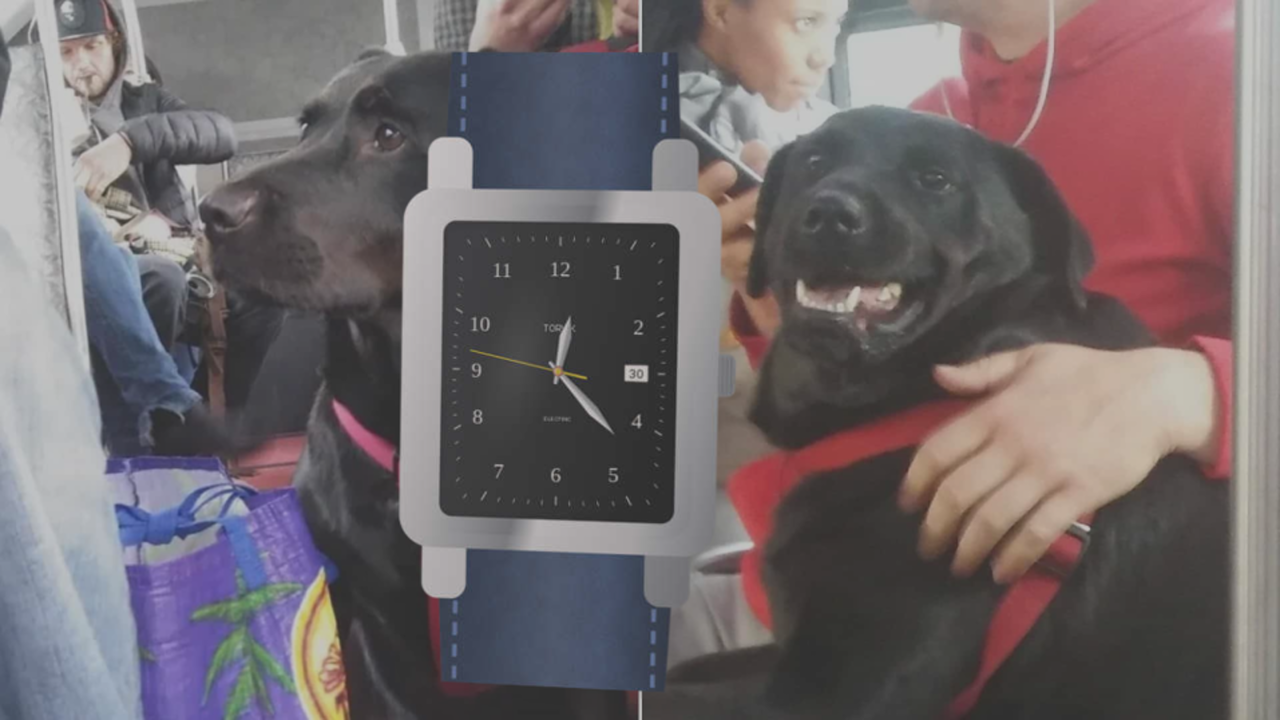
h=12 m=22 s=47
